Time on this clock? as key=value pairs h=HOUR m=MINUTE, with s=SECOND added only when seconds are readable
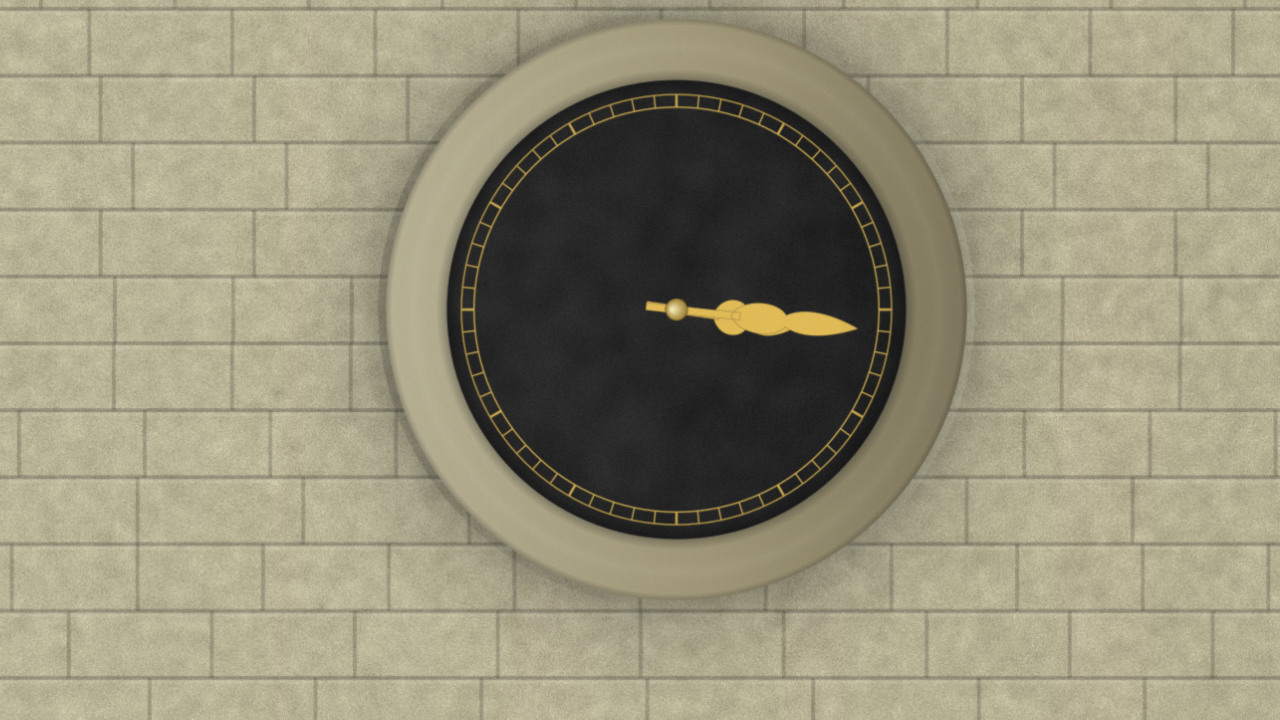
h=3 m=16
